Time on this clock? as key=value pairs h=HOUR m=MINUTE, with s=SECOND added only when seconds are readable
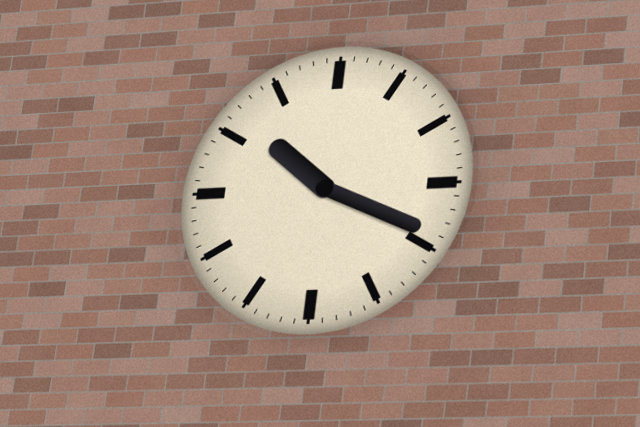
h=10 m=19
